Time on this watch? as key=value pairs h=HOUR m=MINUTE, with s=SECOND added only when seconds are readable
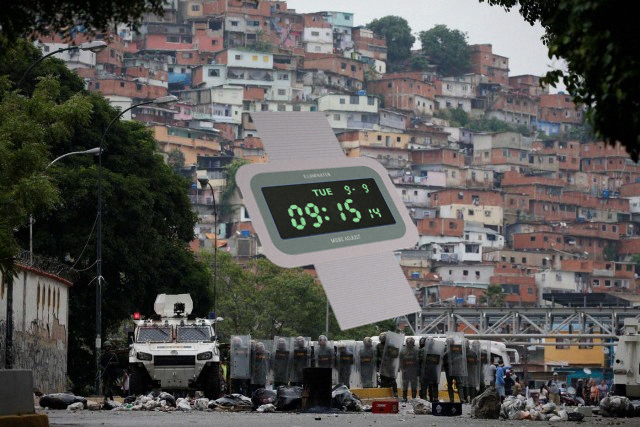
h=9 m=15 s=14
